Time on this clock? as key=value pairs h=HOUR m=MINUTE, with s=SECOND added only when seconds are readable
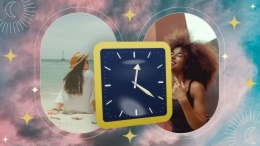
h=12 m=21
